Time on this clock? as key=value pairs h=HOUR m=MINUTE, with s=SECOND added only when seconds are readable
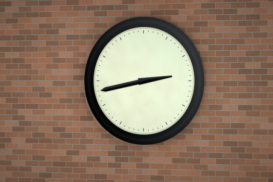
h=2 m=43
